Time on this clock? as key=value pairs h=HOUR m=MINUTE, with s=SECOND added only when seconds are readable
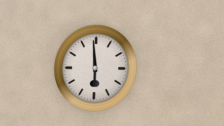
h=5 m=59
